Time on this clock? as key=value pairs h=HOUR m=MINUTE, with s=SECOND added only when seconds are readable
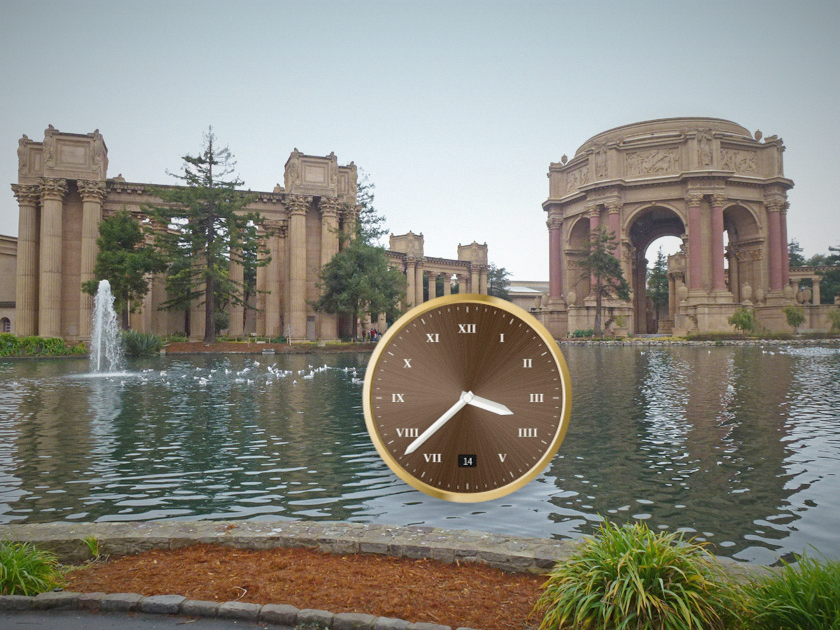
h=3 m=38
